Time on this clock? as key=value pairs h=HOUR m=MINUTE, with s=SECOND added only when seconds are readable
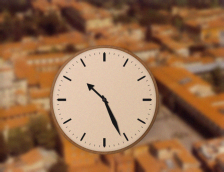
h=10 m=26
